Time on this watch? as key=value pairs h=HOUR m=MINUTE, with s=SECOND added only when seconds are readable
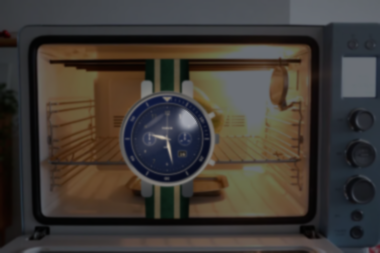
h=9 m=28
